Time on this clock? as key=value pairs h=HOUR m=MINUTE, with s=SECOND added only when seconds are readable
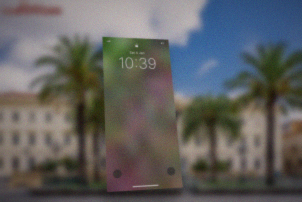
h=10 m=39
